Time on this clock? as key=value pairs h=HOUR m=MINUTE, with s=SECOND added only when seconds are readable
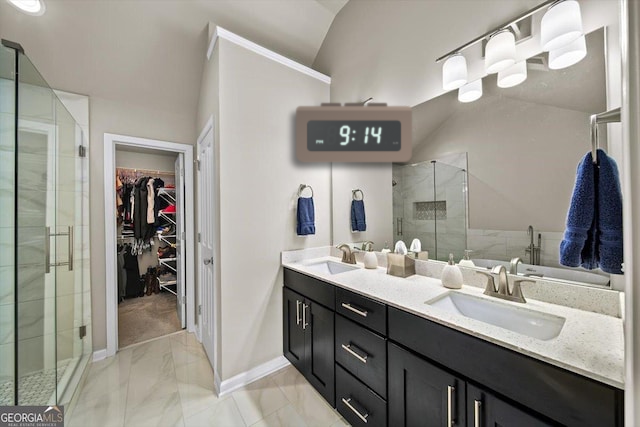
h=9 m=14
